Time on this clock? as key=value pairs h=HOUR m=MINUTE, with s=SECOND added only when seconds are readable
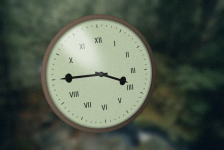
h=3 m=45
